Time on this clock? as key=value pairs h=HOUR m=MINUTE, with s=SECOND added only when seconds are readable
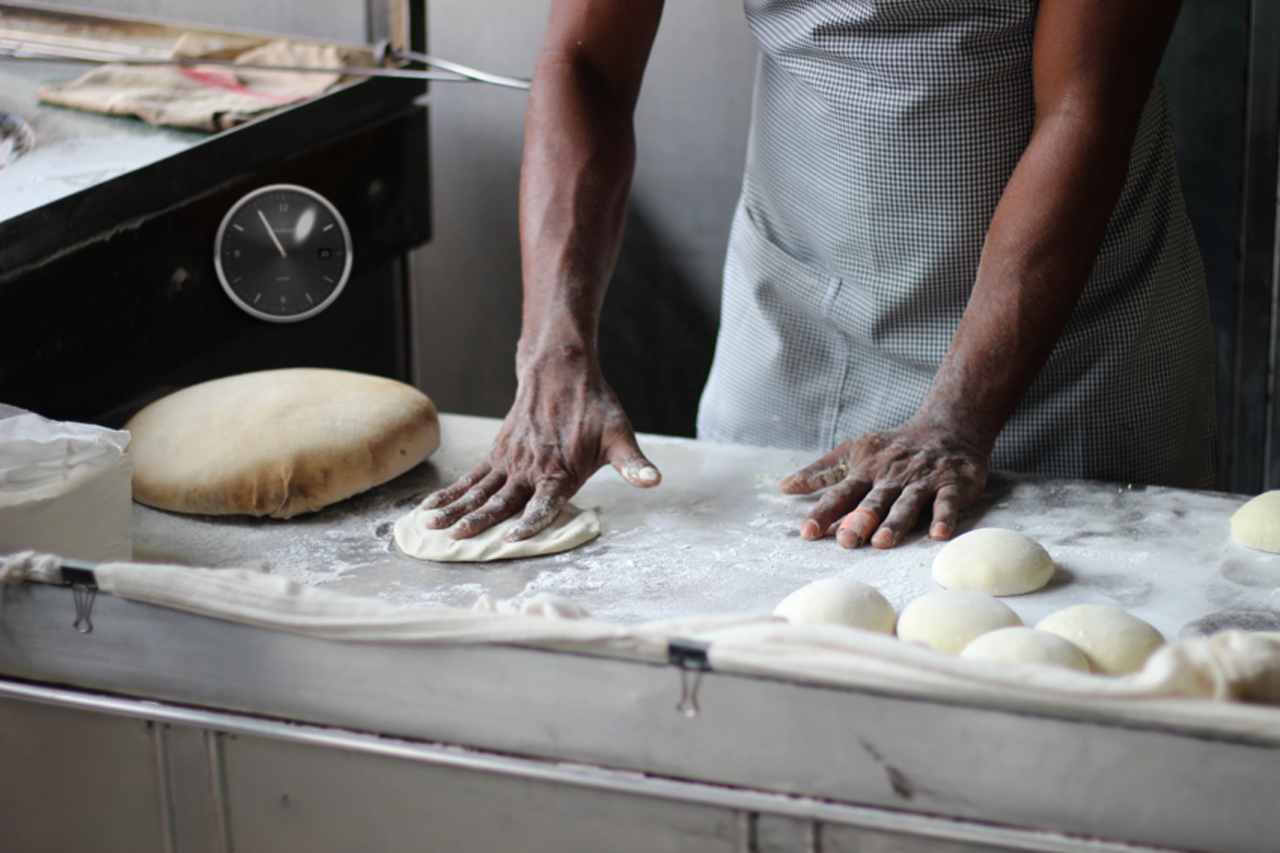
h=10 m=55
